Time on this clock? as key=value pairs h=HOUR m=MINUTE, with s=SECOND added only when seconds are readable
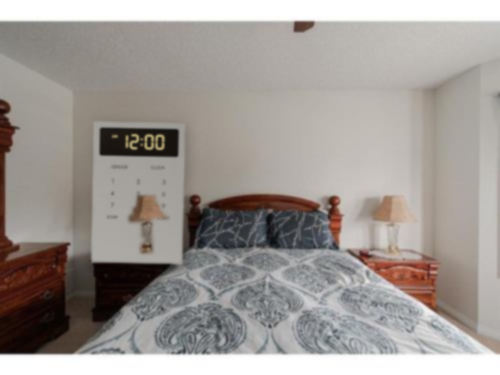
h=12 m=0
